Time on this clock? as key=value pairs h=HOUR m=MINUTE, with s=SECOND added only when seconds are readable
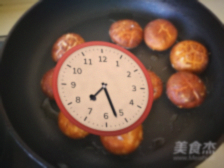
h=7 m=27
